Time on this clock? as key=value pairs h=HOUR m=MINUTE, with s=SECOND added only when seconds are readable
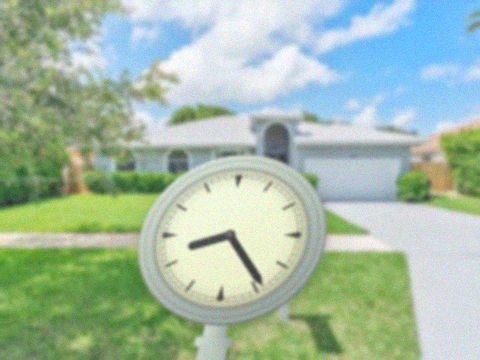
h=8 m=24
